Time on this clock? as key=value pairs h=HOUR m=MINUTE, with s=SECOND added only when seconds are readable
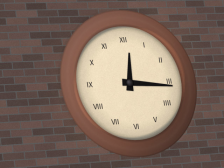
h=12 m=16
